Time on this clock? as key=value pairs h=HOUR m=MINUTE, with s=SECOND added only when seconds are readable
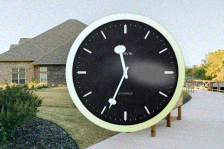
h=11 m=34
